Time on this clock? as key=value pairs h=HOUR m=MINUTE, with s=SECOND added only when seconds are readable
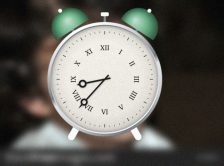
h=8 m=37
